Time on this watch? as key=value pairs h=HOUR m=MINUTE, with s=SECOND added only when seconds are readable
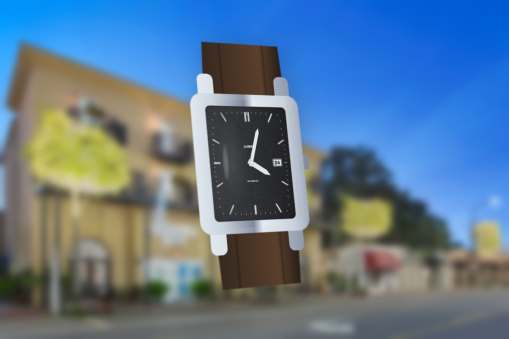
h=4 m=3
